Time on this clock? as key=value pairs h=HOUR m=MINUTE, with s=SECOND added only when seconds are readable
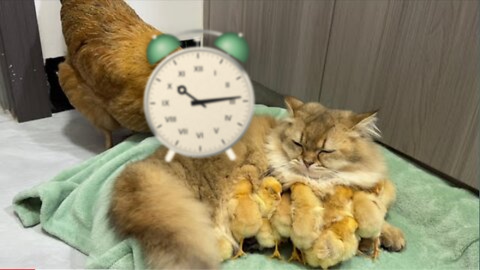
h=10 m=14
